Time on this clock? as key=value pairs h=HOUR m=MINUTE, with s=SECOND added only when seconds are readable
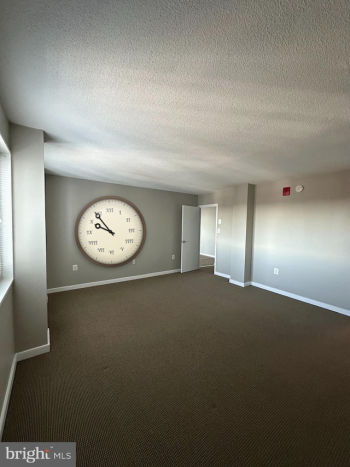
h=9 m=54
